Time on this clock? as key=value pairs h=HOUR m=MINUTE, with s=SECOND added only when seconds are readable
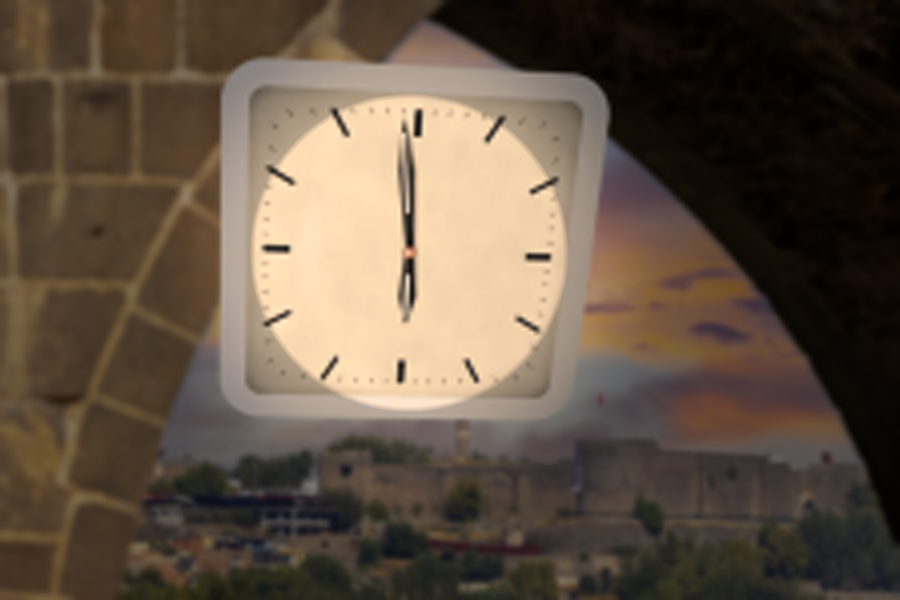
h=5 m=59
